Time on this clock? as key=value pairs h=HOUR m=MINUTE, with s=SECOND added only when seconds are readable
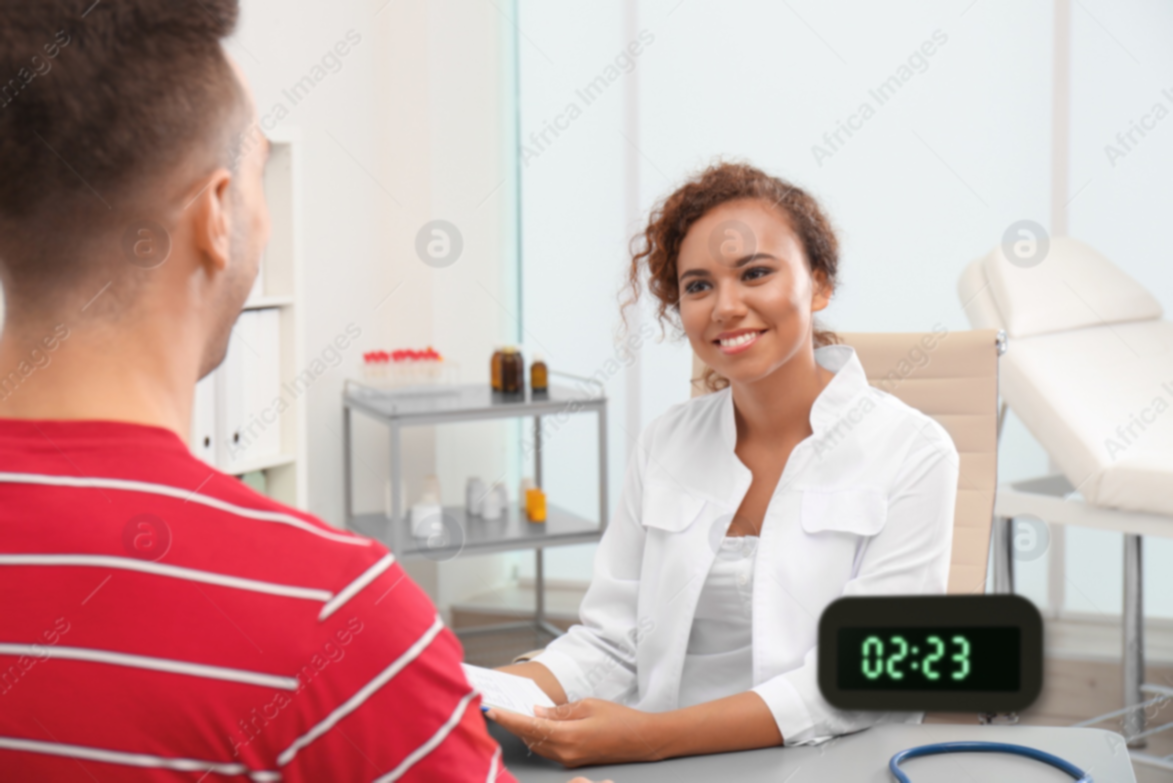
h=2 m=23
